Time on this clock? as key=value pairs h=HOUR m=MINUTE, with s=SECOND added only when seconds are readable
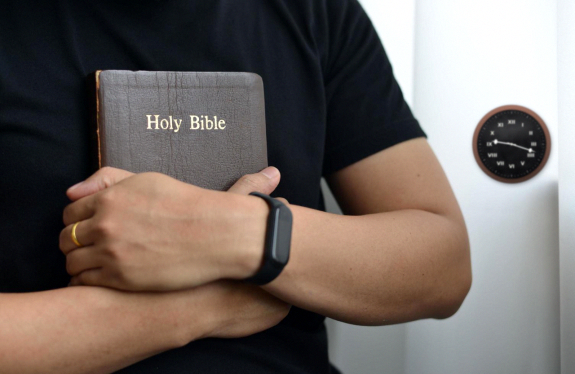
h=9 m=18
